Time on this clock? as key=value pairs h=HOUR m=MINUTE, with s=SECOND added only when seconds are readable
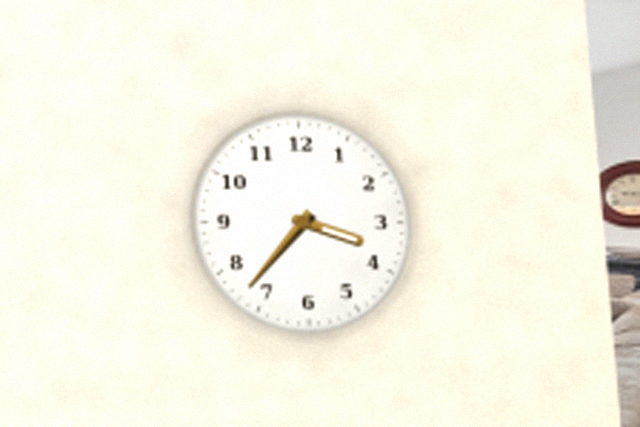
h=3 m=37
